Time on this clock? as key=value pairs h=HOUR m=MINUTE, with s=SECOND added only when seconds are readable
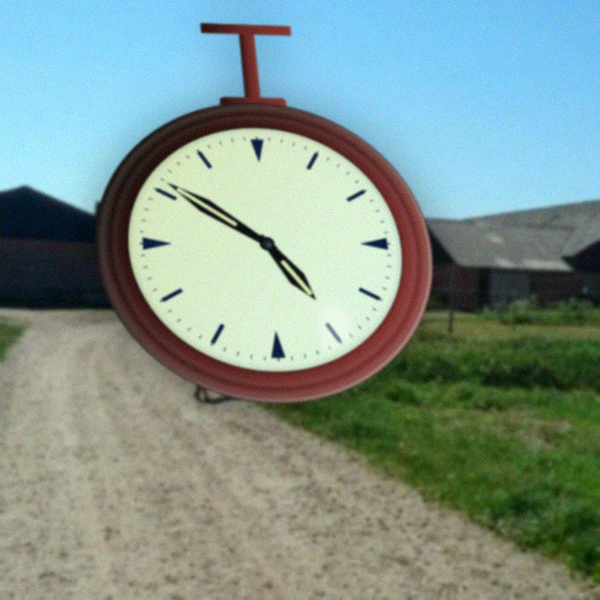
h=4 m=51
